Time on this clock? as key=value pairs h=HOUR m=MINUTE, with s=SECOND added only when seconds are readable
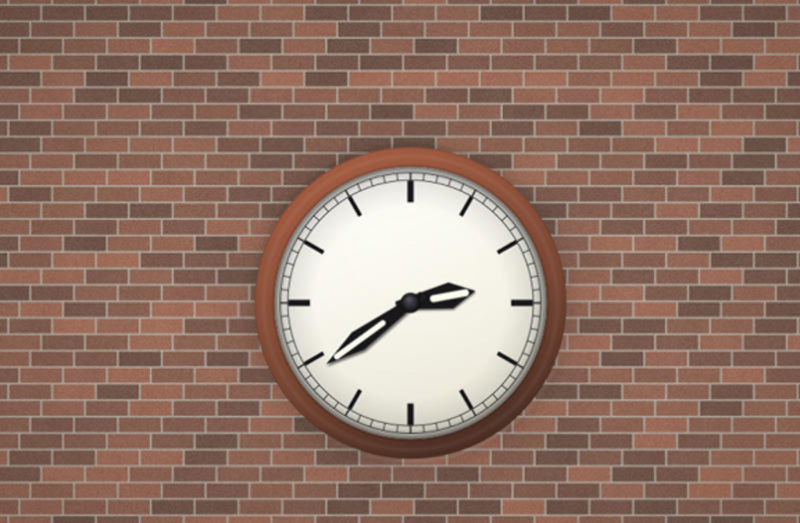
h=2 m=39
